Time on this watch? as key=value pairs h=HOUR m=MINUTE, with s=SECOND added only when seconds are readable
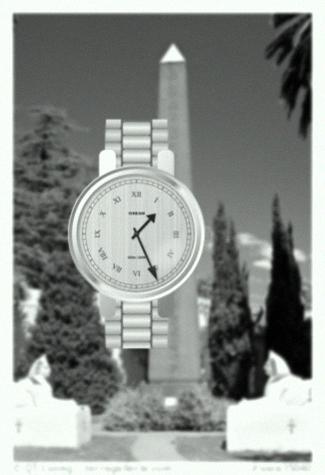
h=1 m=26
